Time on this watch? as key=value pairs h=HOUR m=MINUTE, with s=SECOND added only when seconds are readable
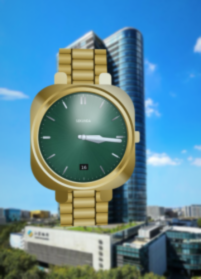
h=3 m=16
